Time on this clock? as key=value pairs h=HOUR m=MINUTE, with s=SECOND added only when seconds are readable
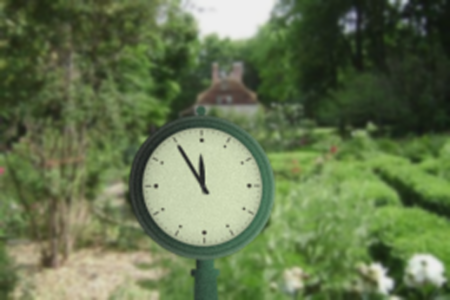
h=11 m=55
